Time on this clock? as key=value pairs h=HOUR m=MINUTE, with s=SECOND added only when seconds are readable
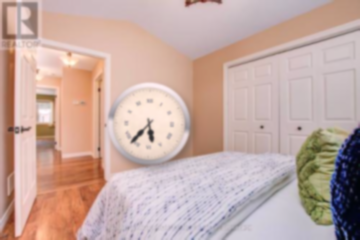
h=5 m=37
